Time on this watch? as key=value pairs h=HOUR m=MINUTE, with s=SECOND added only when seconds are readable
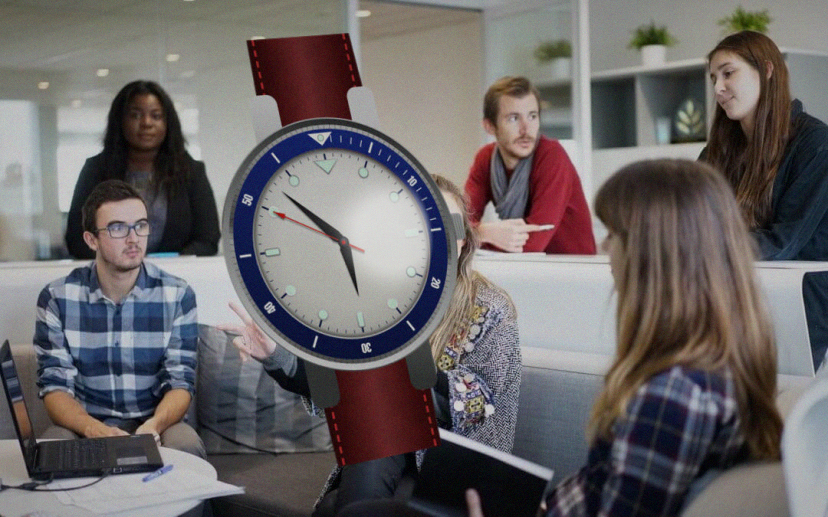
h=5 m=52 s=50
